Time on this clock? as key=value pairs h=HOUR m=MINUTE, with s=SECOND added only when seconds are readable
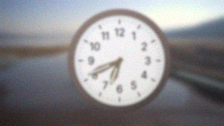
h=6 m=41
